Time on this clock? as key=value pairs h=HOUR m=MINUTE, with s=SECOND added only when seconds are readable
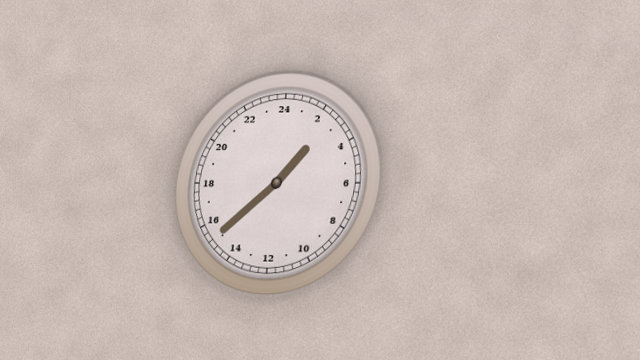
h=2 m=38
